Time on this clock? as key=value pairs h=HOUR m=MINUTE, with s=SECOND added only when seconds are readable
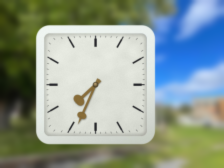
h=7 m=34
